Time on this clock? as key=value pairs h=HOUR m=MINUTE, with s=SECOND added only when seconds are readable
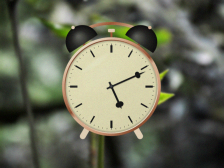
h=5 m=11
